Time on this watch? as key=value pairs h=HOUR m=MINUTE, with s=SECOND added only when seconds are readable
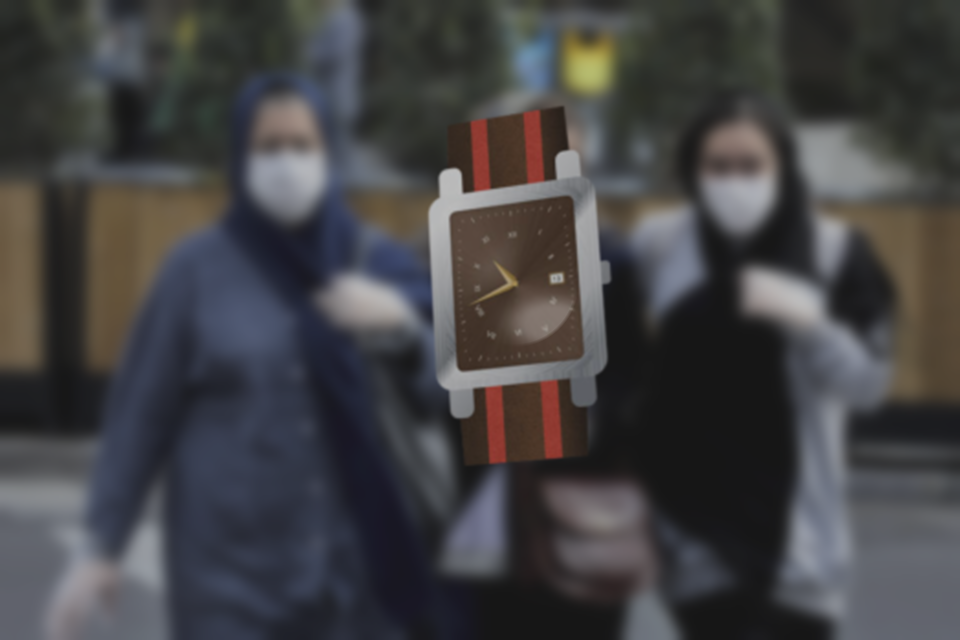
h=10 m=42
